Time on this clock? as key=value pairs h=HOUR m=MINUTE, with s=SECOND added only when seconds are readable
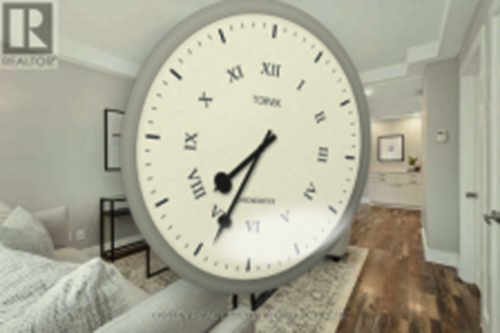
h=7 m=34
